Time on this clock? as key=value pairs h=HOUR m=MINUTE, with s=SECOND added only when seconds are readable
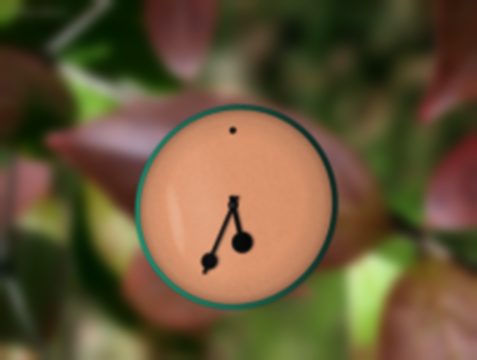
h=5 m=34
